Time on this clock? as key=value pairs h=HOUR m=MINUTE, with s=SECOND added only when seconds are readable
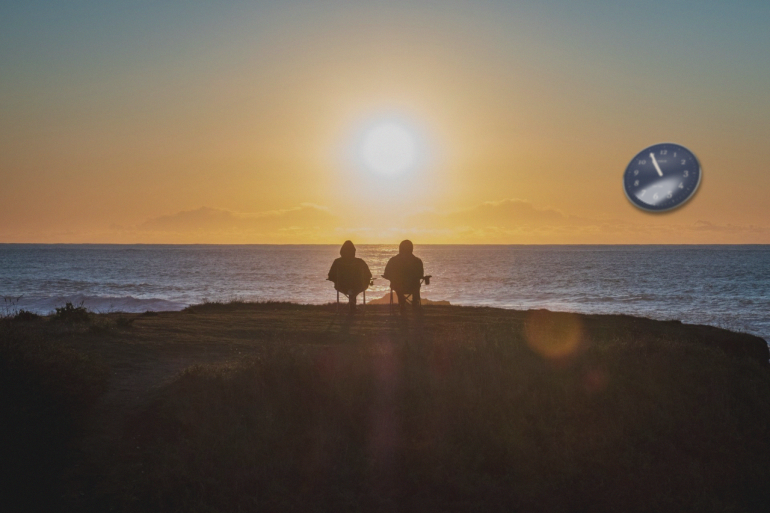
h=10 m=55
